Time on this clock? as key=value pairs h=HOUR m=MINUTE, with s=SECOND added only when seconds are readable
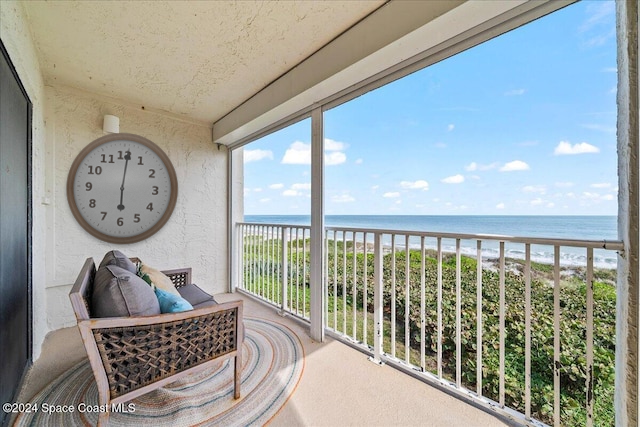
h=6 m=1
